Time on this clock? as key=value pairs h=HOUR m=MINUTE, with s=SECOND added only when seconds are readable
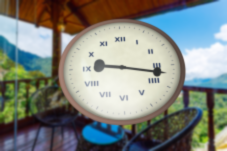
h=9 m=17
